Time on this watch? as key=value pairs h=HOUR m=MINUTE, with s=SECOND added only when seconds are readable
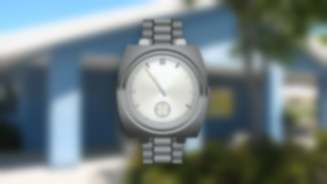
h=10 m=54
